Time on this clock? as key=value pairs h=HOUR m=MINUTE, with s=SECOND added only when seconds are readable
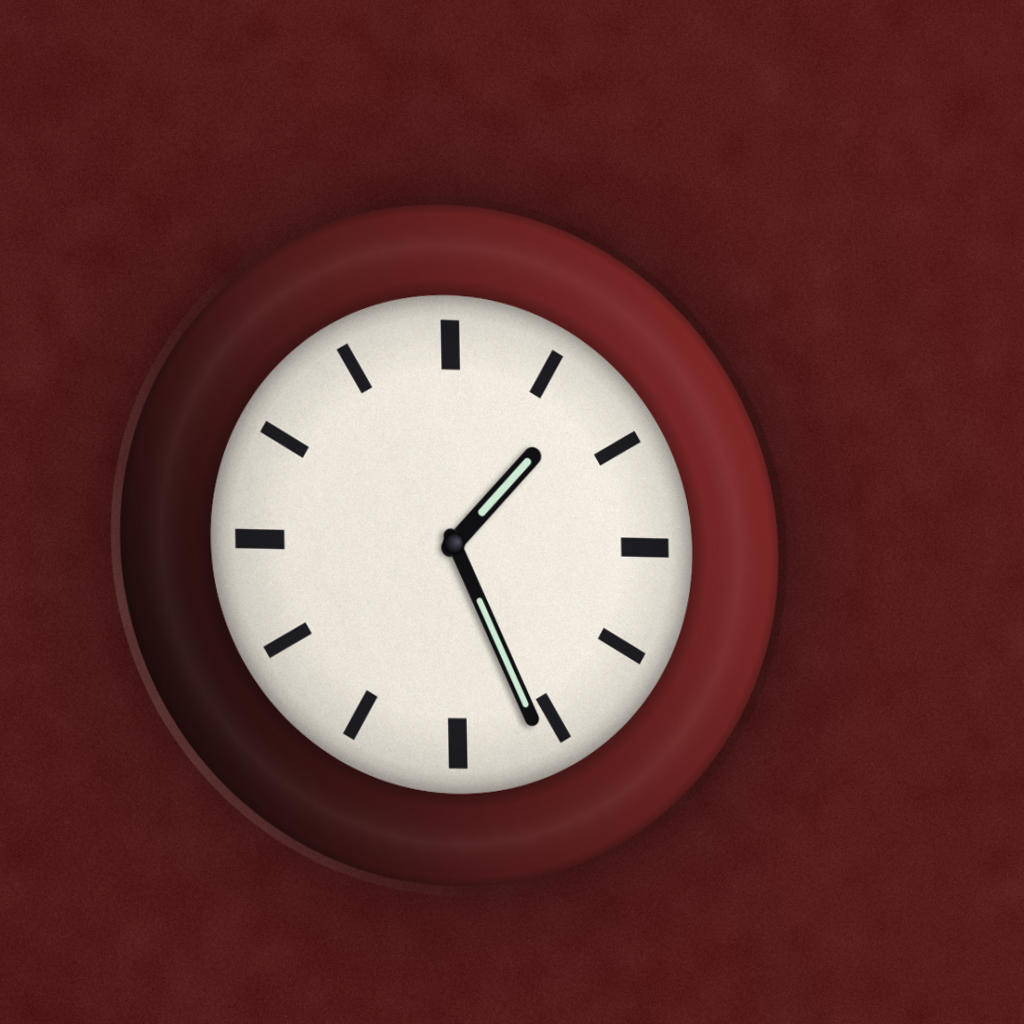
h=1 m=26
